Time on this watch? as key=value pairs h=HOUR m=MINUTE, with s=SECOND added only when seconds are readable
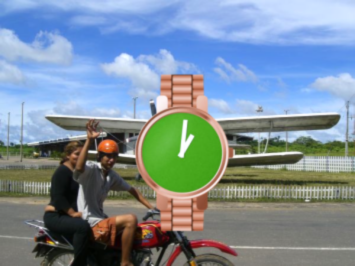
h=1 m=1
